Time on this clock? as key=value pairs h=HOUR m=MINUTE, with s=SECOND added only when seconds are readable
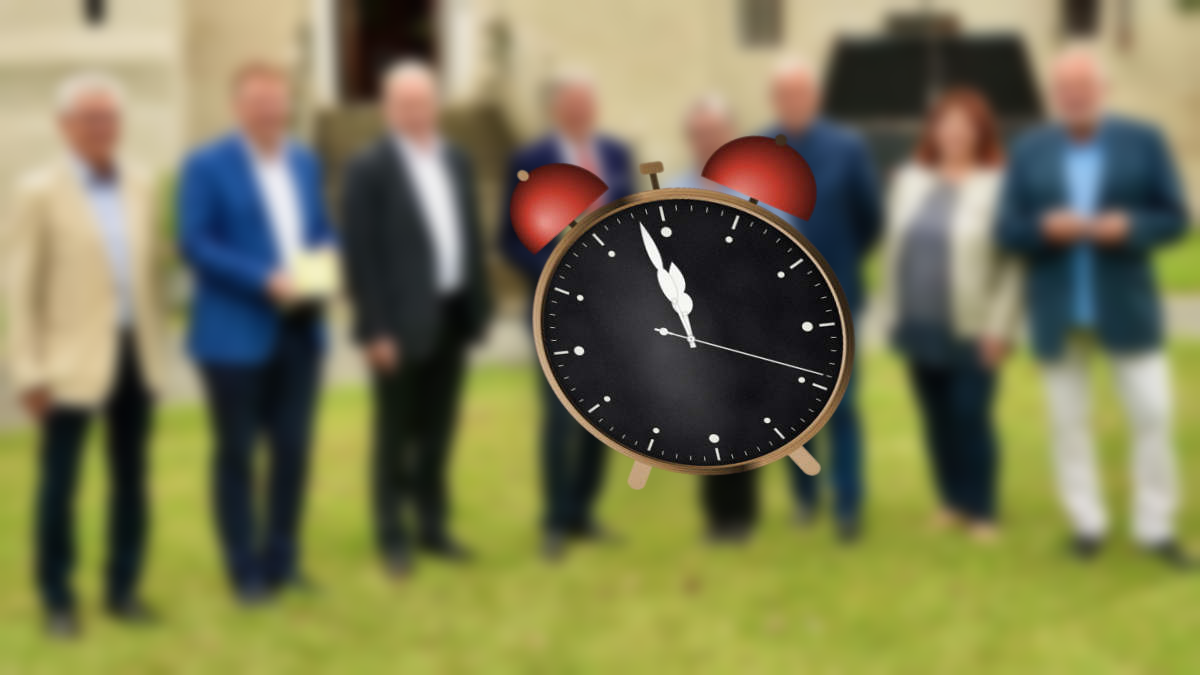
h=11 m=58 s=19
